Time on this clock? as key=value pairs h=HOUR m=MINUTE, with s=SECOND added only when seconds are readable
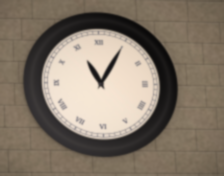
h=11 m=5
